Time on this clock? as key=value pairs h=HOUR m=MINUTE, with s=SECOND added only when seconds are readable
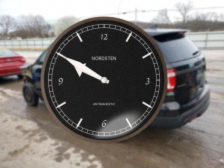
h=9 m=50
